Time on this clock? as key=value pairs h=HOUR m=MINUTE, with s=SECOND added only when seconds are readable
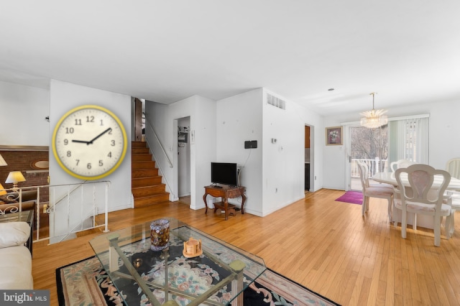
h=9 m=9
